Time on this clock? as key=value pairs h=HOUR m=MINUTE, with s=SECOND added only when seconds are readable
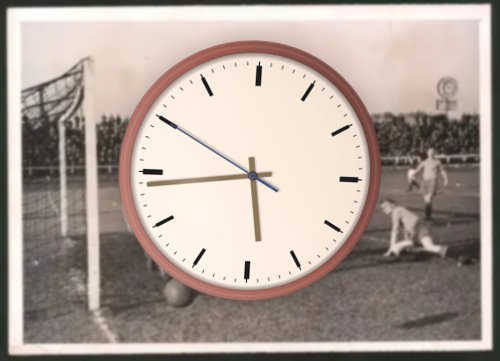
h=5 m=43 s=50
